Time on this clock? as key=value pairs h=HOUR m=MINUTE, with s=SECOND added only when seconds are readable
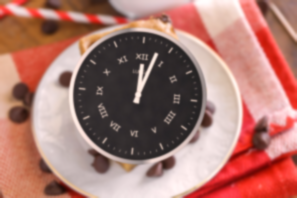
h=12 m=3
